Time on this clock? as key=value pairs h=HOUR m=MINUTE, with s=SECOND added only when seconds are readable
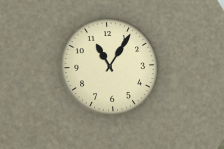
h=11 m=6
